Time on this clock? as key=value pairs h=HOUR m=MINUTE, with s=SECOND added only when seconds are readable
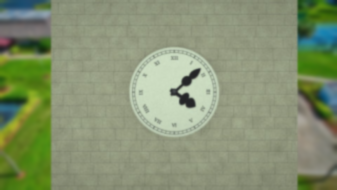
h=4 m=8
